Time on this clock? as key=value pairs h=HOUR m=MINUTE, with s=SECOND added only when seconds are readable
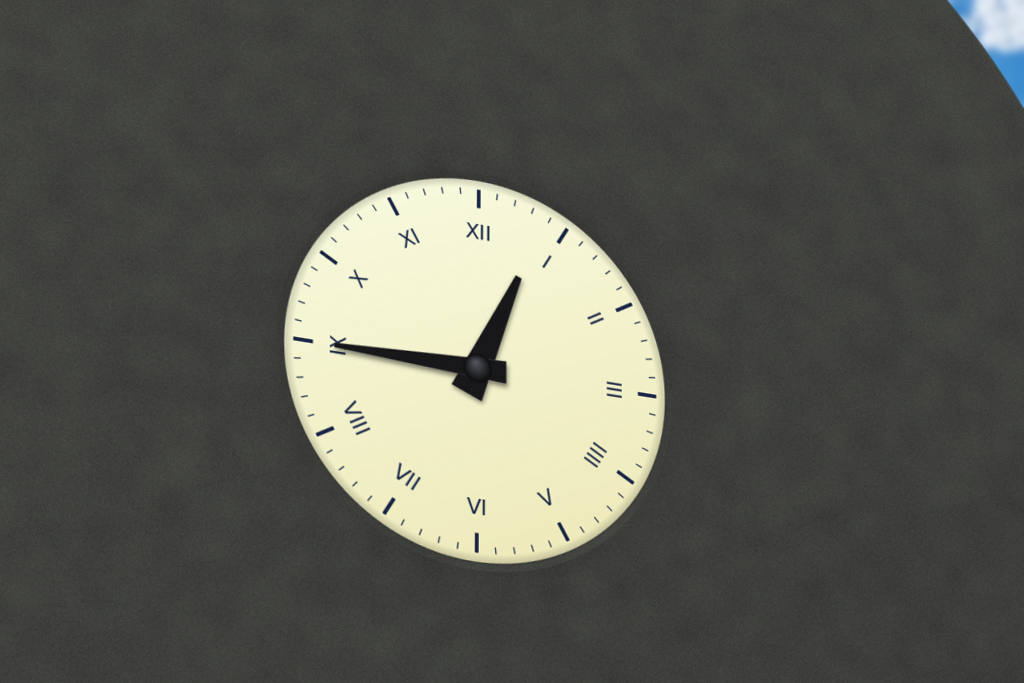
h=12 m=45
